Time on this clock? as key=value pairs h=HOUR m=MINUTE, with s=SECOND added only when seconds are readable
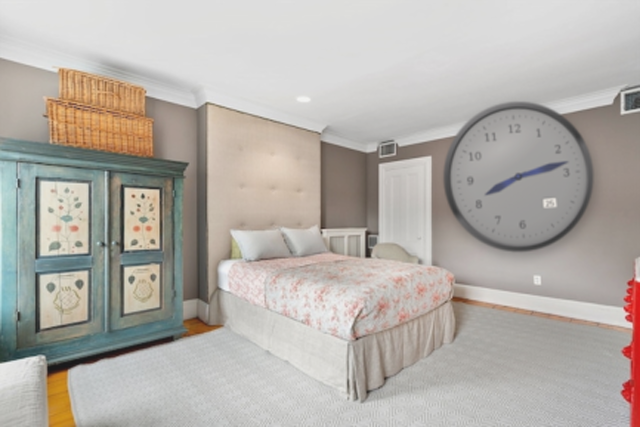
h=8 m=13
